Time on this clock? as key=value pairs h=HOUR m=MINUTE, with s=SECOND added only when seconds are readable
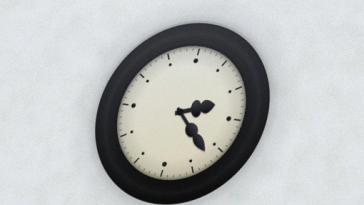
h=2 m=22
